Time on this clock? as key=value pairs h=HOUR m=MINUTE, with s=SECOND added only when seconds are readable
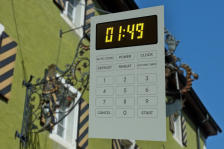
h=1 m=49
